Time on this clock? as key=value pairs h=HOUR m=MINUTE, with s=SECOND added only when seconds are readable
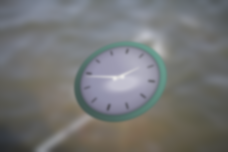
h=1 m=44
